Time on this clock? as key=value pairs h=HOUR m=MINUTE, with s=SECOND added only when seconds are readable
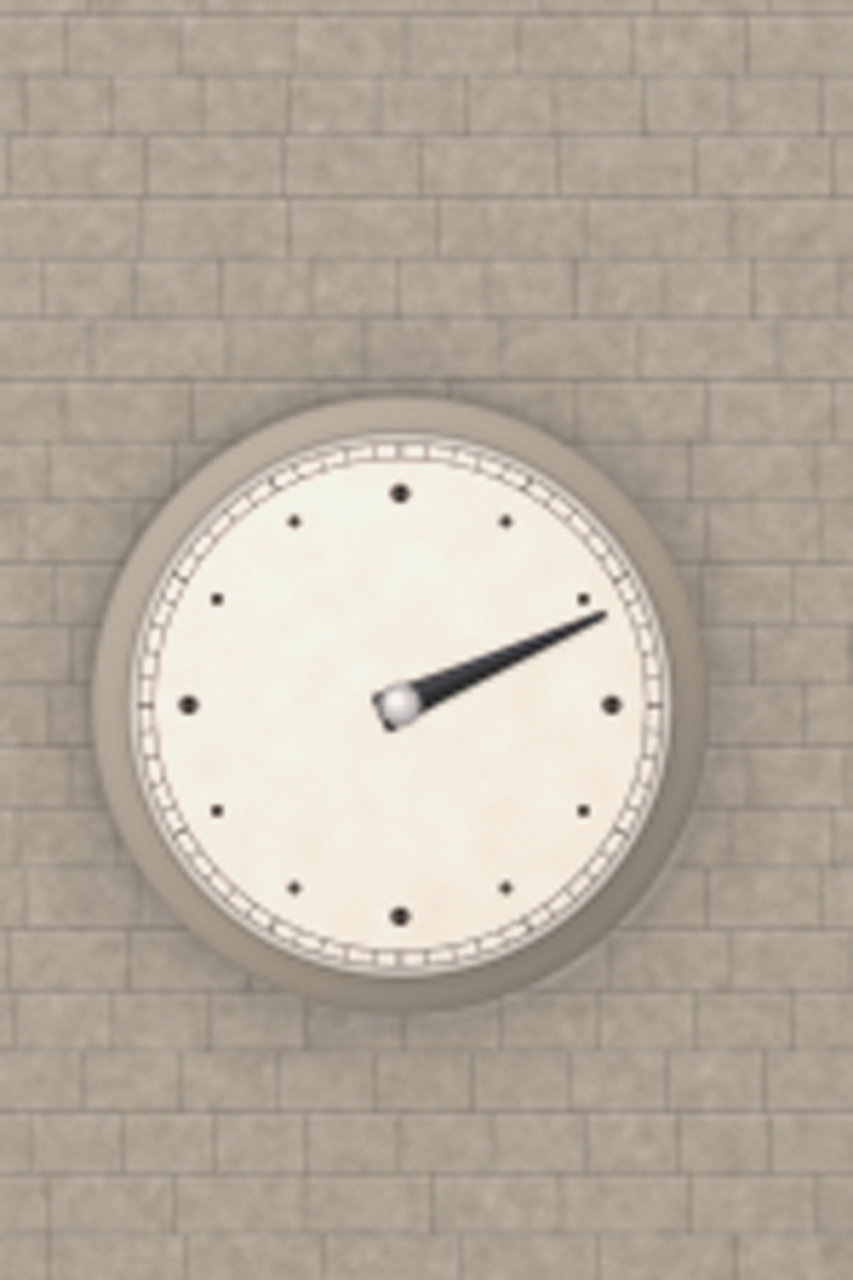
h=2 m=11
